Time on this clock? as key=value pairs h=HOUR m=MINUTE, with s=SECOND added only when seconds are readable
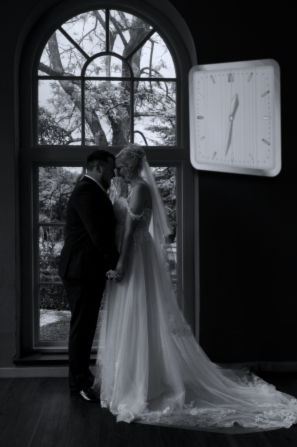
h=12 m=32
